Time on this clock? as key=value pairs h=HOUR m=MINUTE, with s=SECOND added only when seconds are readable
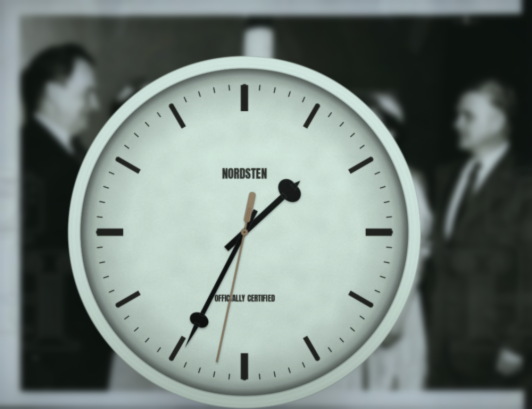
h=1 m=34 s=32
